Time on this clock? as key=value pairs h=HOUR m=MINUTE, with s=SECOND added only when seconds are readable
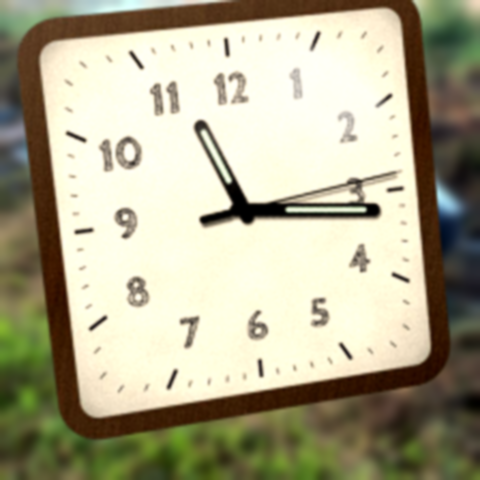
h=11 m=16 s=14
